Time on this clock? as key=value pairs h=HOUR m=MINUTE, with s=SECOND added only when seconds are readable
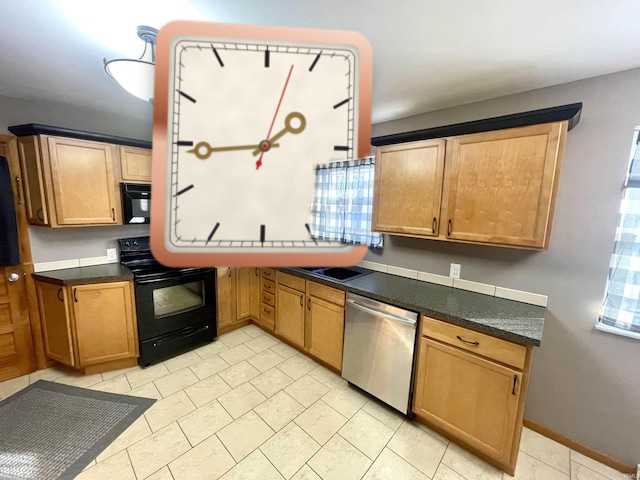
h=1 m=44 s=3
